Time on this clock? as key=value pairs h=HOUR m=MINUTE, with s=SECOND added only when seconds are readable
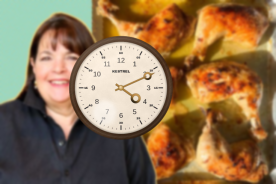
h=4 m=11
